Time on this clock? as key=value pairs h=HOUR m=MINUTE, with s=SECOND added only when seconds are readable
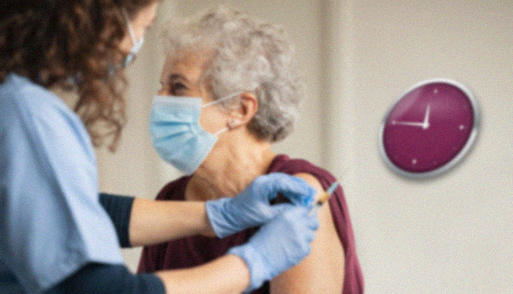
h=11 m=45
